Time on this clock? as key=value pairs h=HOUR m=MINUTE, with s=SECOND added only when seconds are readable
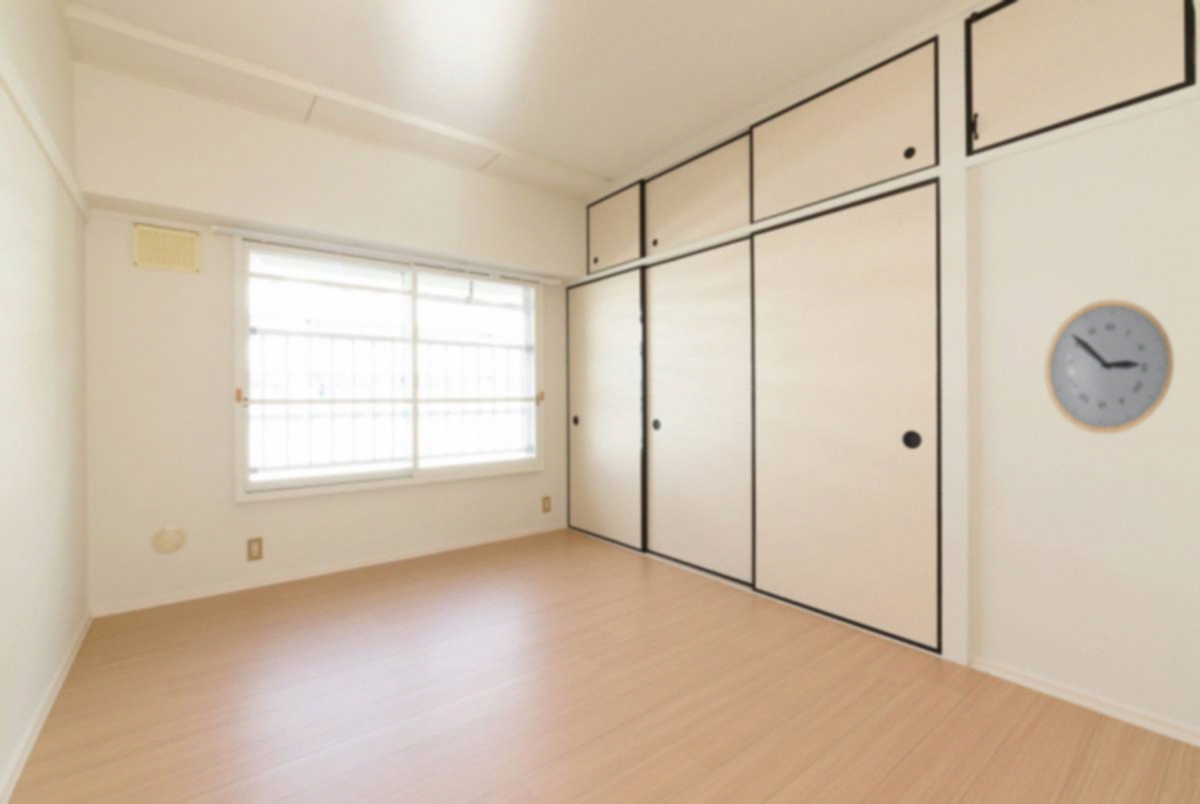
h=2 m=51
